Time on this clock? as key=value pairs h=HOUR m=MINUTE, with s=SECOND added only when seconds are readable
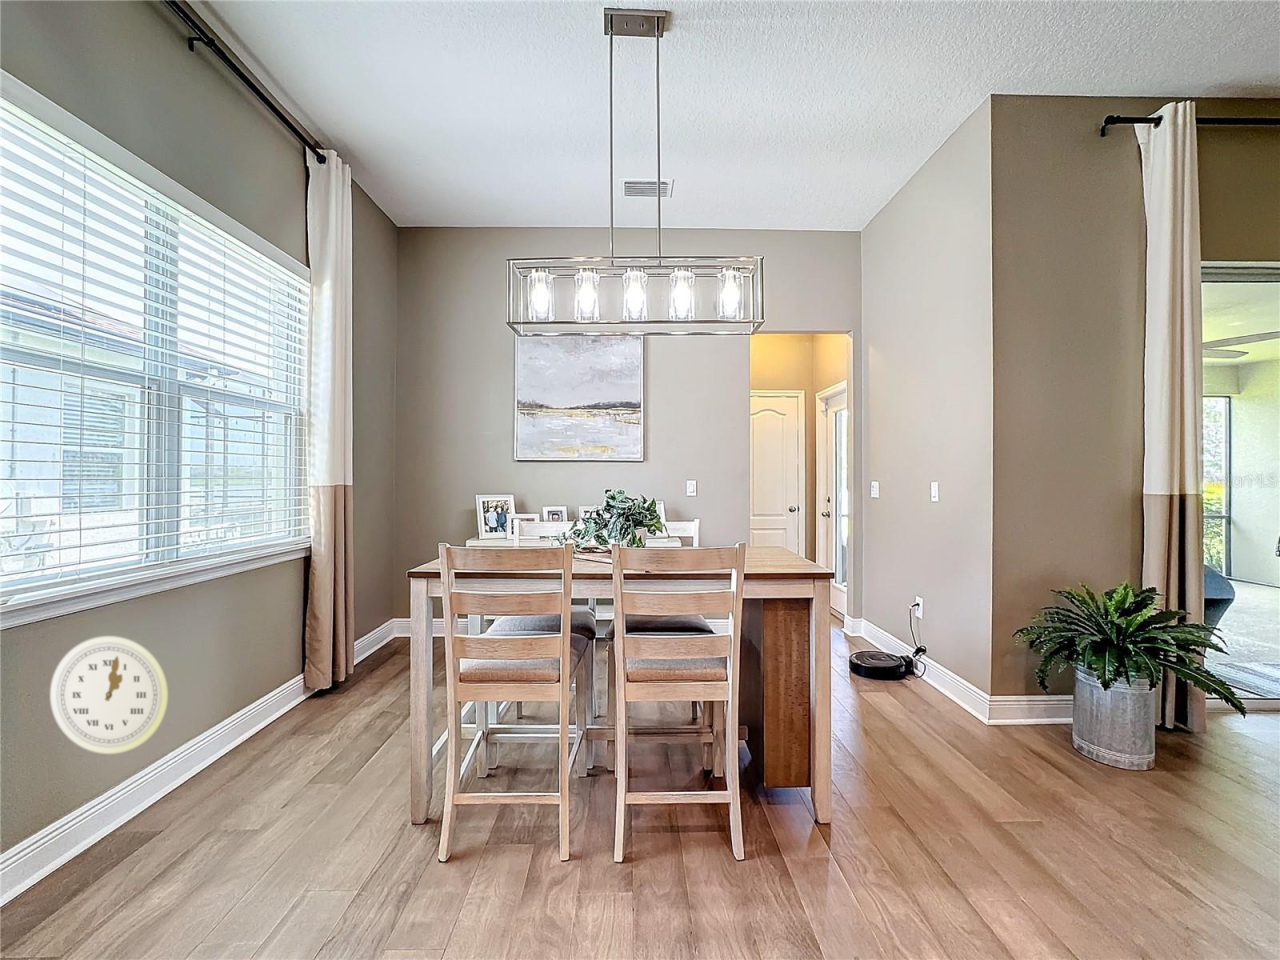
h=1 m=2
